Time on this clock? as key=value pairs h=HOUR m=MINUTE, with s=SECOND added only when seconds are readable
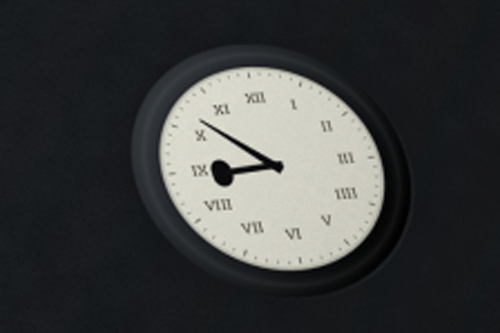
h=8 m=52
